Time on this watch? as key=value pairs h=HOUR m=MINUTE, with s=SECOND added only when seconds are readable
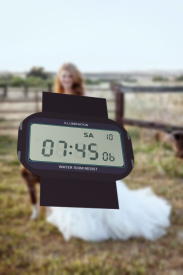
h=7 m=45 s=6
